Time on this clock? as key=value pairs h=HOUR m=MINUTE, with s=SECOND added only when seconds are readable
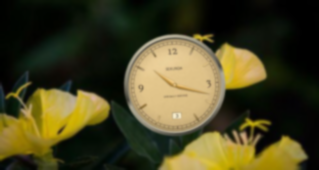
h=10 m=18
